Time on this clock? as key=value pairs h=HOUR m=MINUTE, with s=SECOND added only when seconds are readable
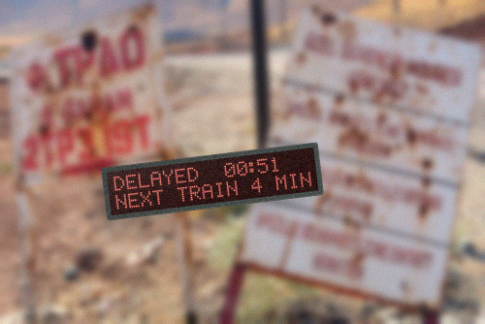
h=0 m=51
